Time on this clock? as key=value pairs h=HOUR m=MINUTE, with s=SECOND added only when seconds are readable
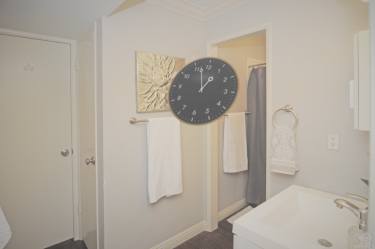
h=12 m=57
